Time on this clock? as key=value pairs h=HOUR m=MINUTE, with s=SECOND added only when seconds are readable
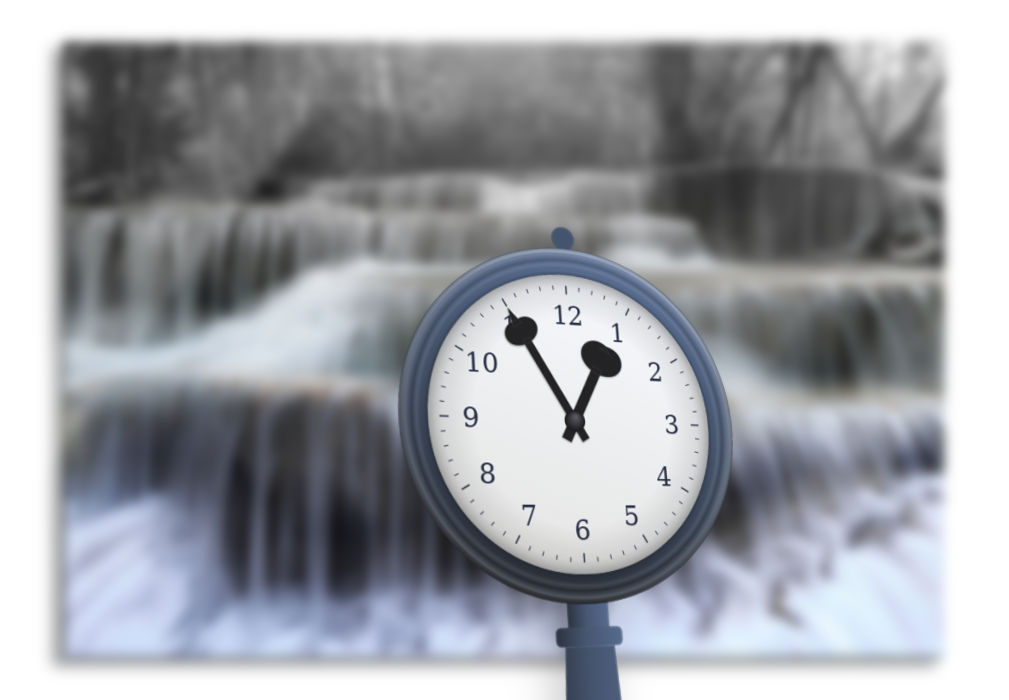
h=12 m=55
